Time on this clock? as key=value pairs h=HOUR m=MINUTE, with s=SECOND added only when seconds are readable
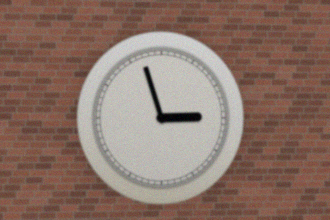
h=2 m=57
